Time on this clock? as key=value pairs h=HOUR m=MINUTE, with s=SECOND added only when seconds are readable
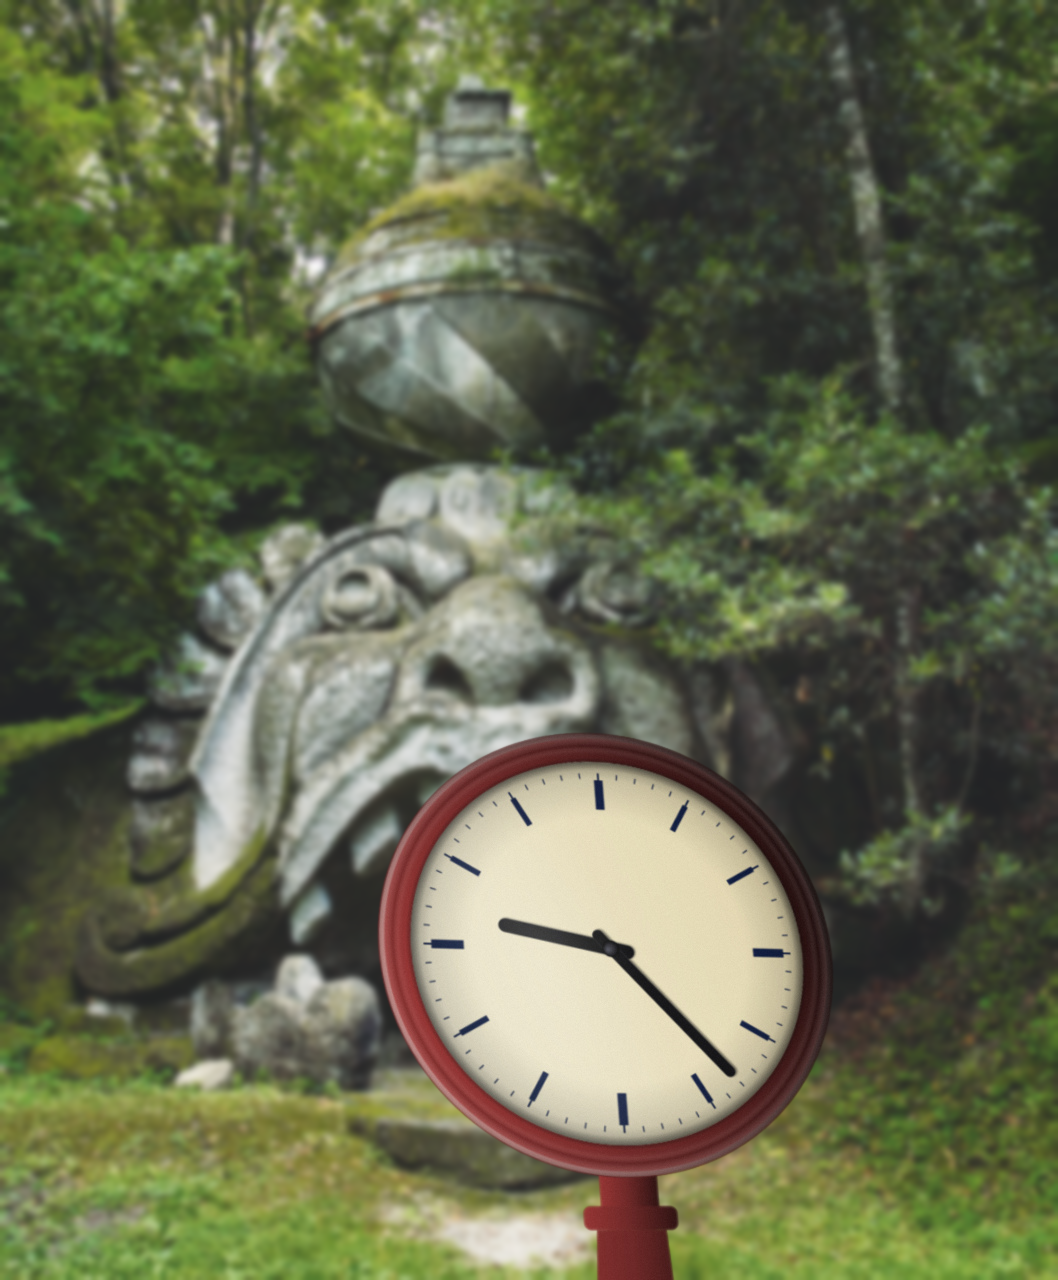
h=9 m=23
